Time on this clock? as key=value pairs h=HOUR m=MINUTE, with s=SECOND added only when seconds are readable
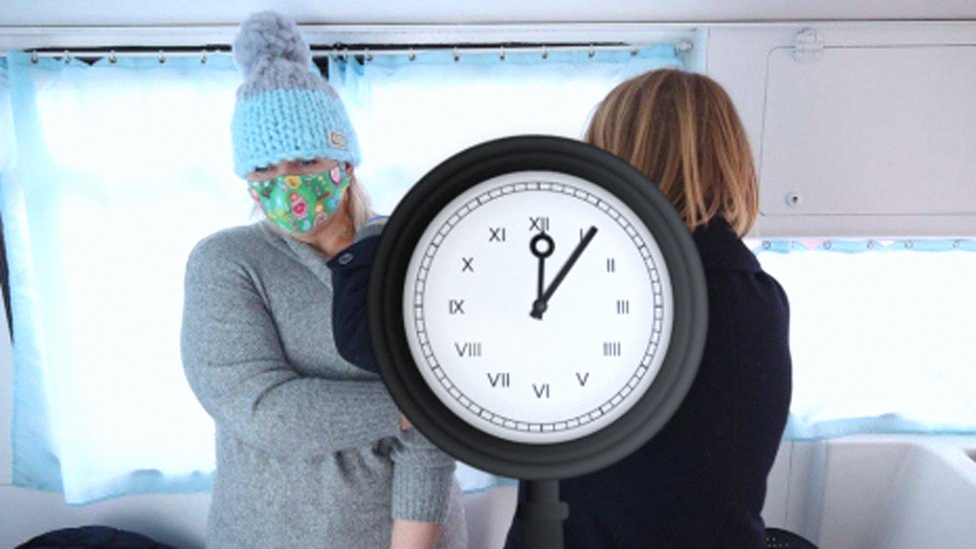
h=12 m=6
